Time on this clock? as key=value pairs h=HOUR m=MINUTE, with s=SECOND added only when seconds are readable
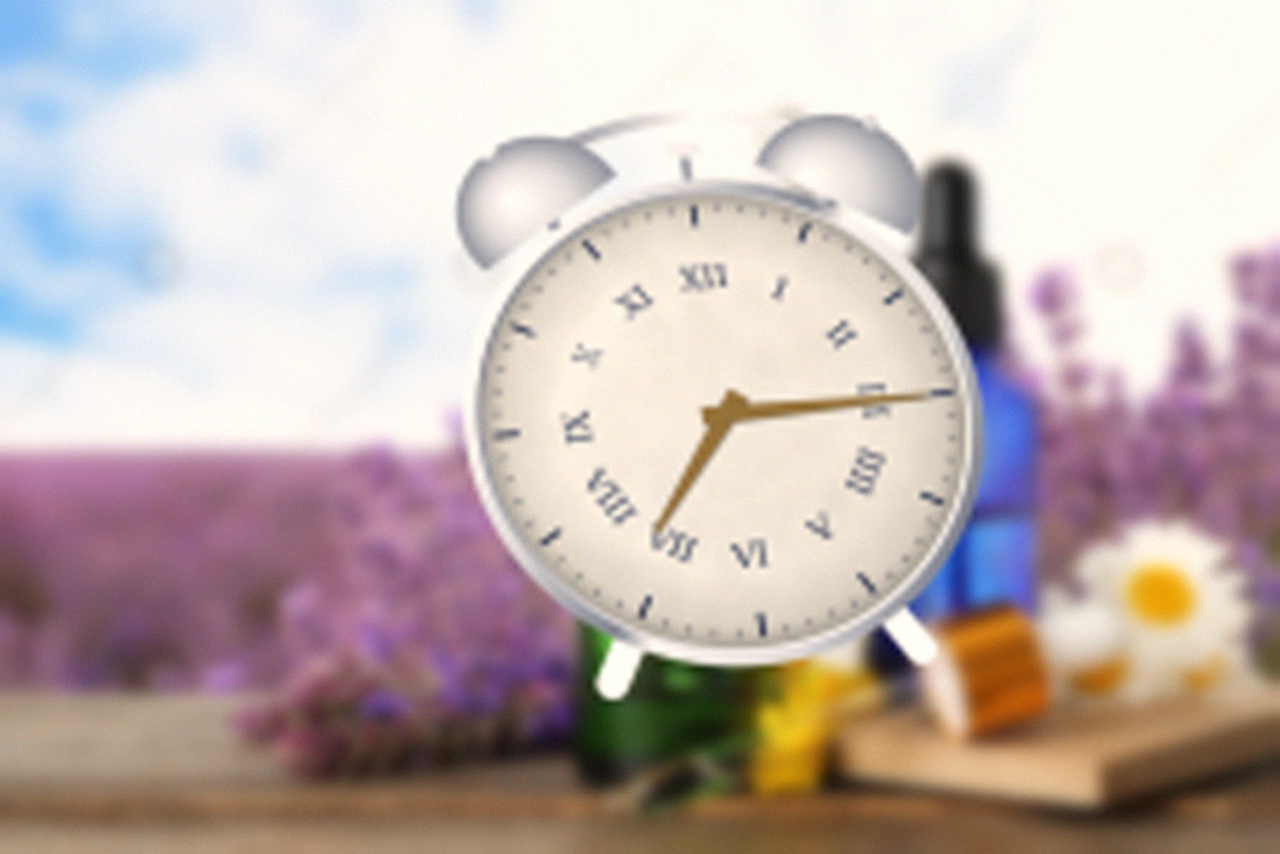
h=7 m=15
